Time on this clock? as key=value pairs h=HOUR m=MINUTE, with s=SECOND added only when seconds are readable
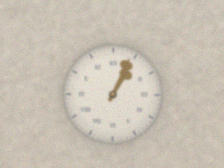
h=1 m=4
